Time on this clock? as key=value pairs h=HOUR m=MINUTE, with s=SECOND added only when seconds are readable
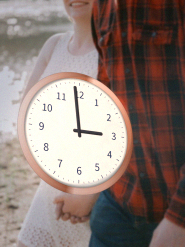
h=2 m=59
